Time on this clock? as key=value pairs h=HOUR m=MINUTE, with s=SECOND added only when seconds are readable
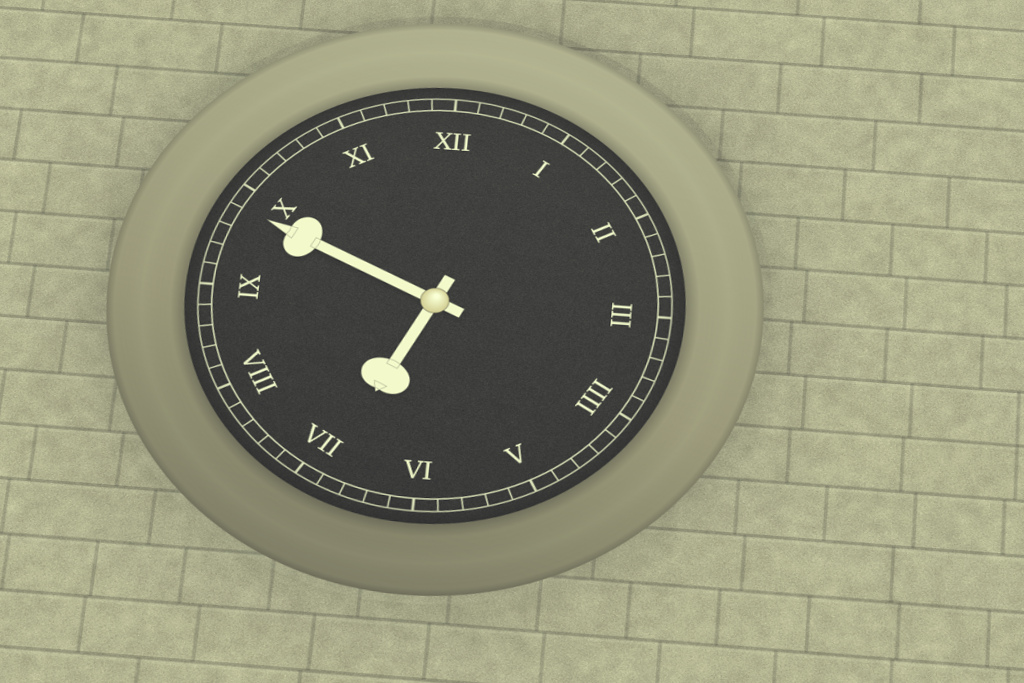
h=6 m=49
